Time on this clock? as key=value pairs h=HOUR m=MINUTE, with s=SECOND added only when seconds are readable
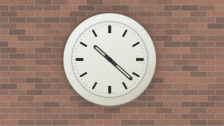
h=10 m=22
